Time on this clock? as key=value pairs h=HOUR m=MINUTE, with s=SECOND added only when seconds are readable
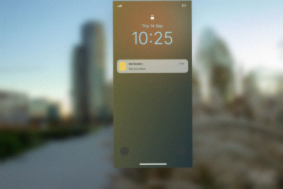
h=10 m=25
